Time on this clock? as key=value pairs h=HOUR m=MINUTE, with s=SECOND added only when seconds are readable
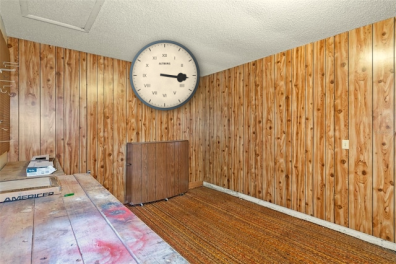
h=3 m=16
